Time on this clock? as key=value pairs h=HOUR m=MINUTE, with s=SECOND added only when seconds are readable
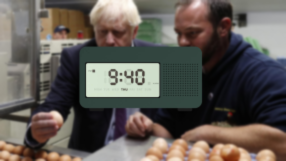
h=9 m=40
